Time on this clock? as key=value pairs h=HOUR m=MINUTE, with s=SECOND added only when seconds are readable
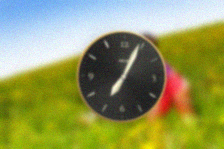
h=7 m=4
